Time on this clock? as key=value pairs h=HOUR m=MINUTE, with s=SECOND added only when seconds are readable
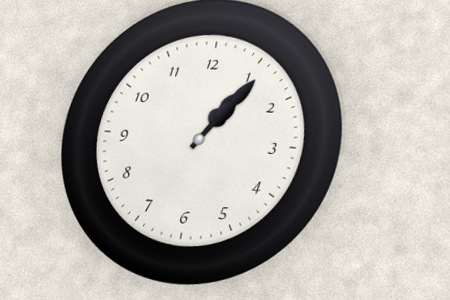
h=1 m=6
